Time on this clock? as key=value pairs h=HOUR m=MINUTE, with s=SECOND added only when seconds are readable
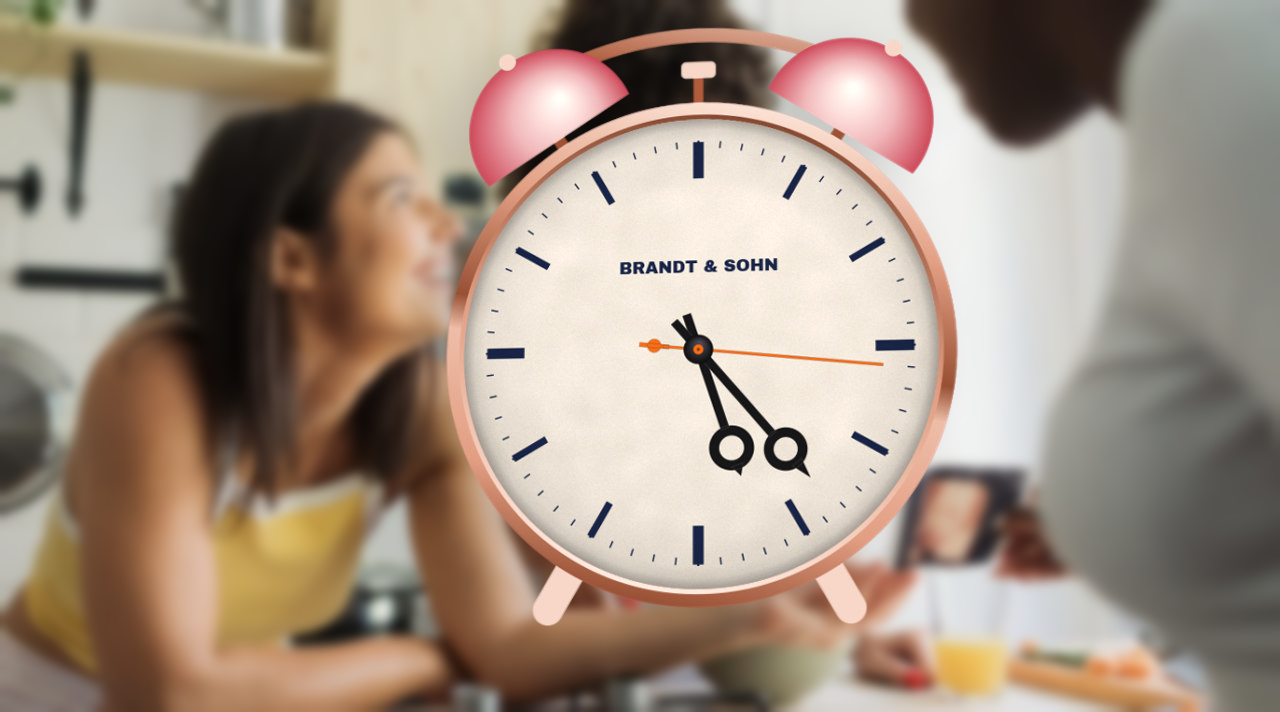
h=5 m=23 s=16
